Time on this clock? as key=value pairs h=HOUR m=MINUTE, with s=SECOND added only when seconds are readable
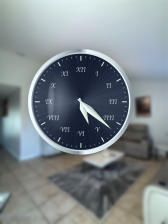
h=5 m=22
